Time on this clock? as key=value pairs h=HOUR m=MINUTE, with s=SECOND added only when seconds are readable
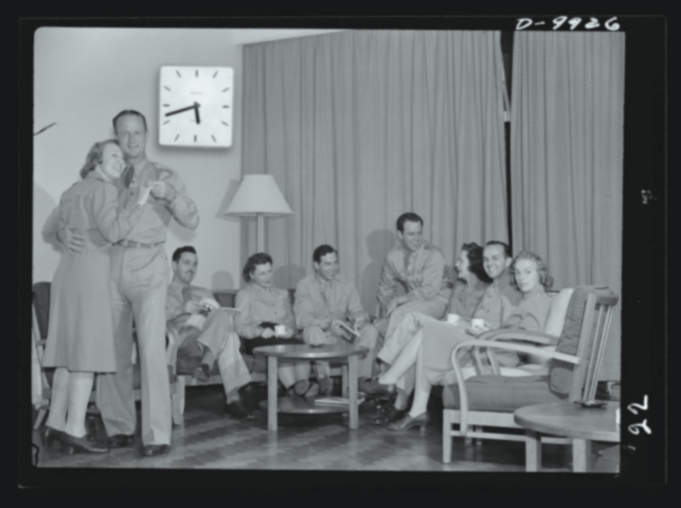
h=5 m=42
